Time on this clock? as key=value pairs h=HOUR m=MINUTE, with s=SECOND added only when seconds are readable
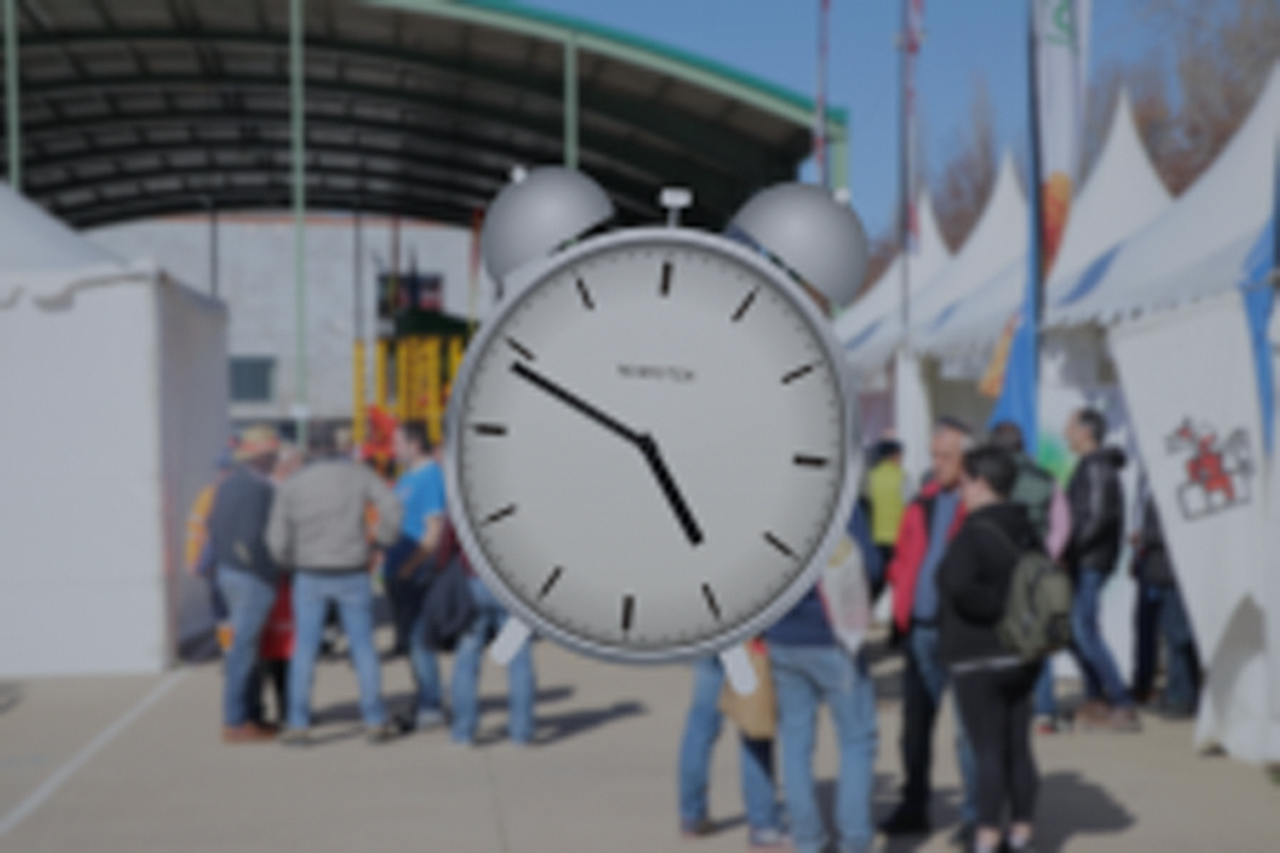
h=4 m=49
